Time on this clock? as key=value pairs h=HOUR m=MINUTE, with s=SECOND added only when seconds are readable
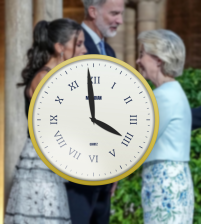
h=3 m=59
